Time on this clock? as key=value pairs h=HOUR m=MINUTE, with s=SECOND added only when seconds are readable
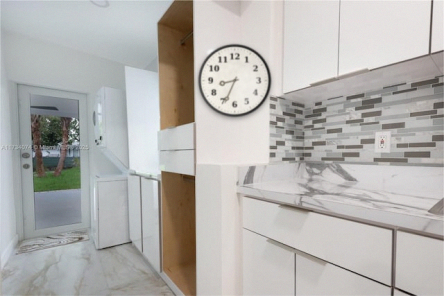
h=8 m=34
